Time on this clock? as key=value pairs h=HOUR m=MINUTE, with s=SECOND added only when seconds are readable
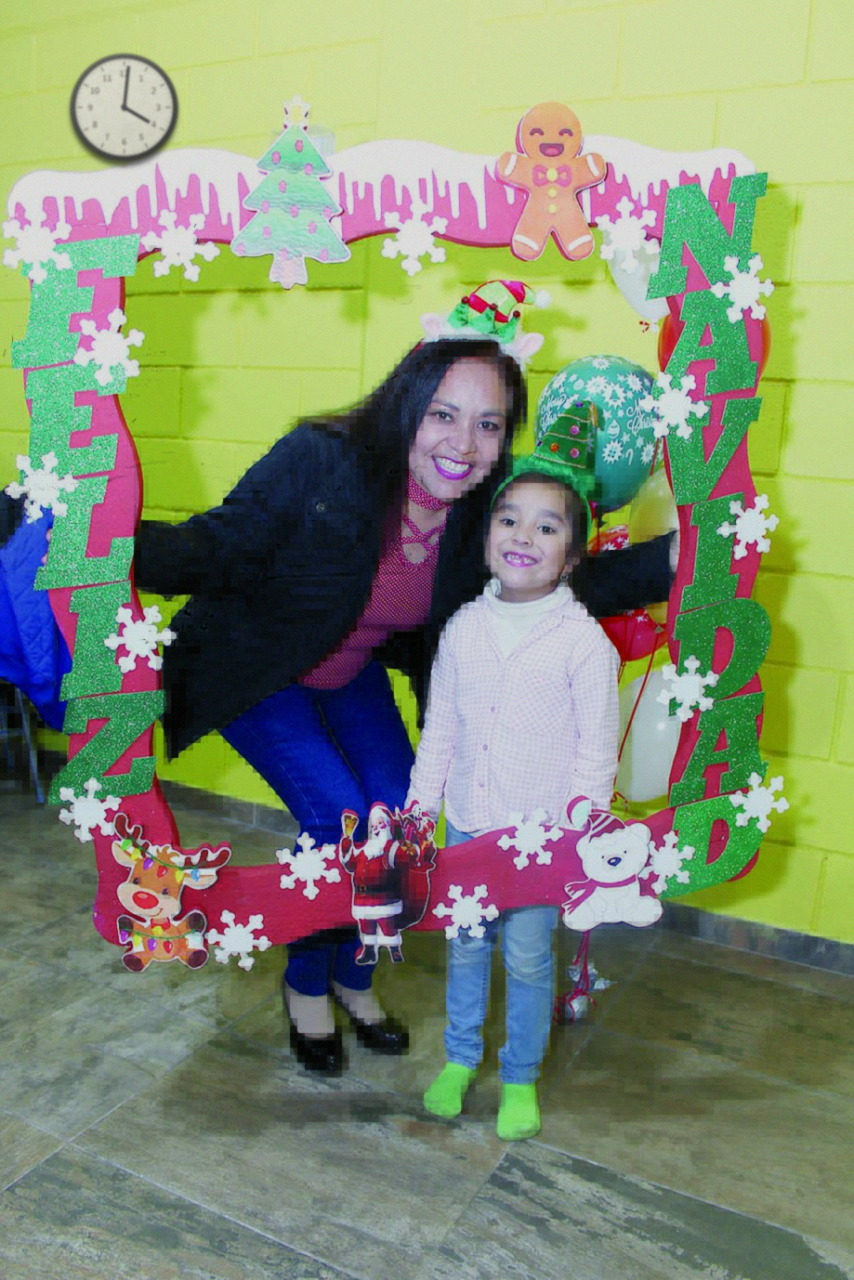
h=4 m=1
